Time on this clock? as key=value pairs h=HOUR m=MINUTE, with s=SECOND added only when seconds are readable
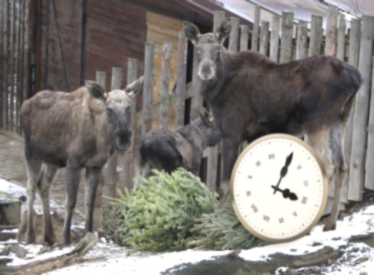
h=4 m=6
